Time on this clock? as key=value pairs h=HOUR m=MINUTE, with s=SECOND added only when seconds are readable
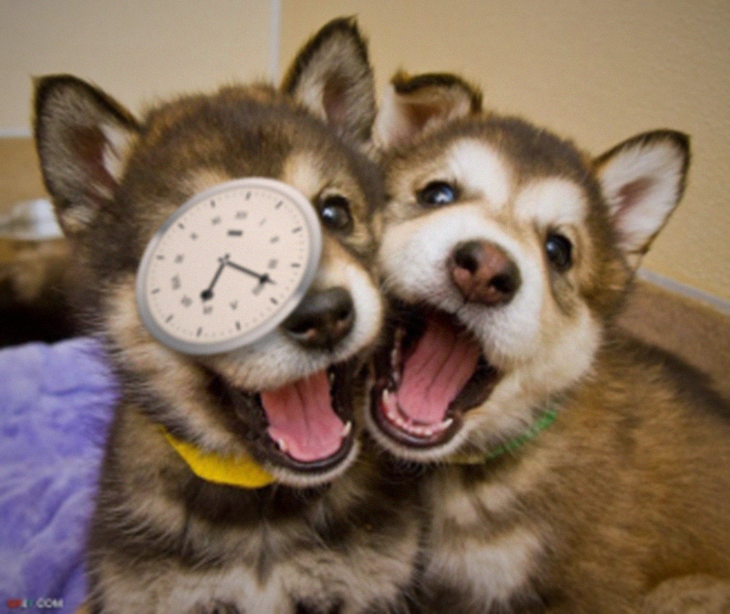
h=6 m=18
